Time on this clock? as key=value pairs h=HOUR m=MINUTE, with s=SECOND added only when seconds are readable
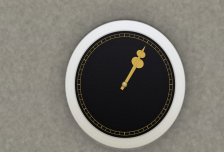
h=1 m=5
